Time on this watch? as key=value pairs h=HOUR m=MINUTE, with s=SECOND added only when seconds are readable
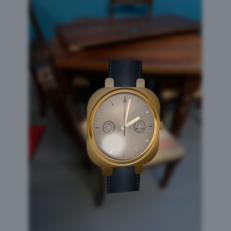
h=2 m=2
